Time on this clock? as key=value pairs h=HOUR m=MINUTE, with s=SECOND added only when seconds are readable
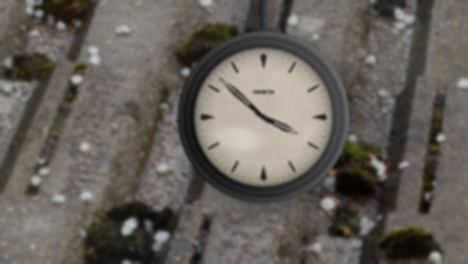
h=3 m=52
